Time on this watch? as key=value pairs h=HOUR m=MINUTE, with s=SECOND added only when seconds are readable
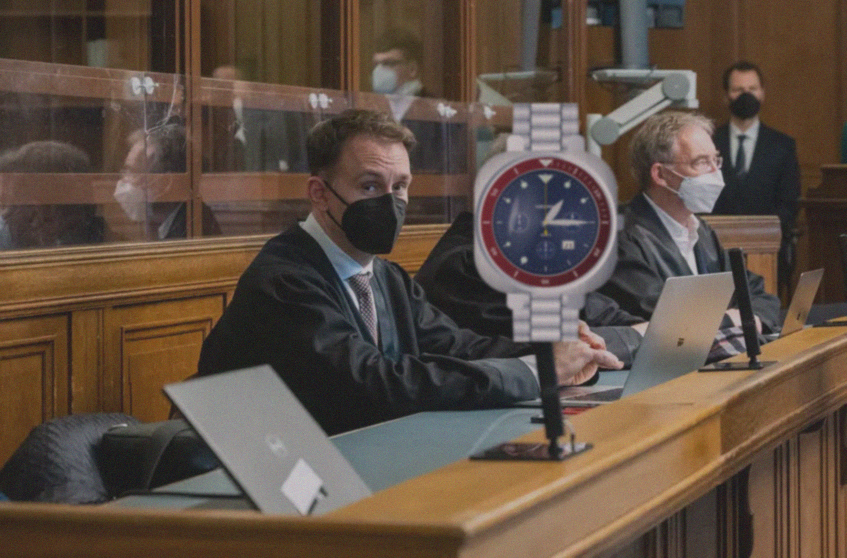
h=1 m=15
